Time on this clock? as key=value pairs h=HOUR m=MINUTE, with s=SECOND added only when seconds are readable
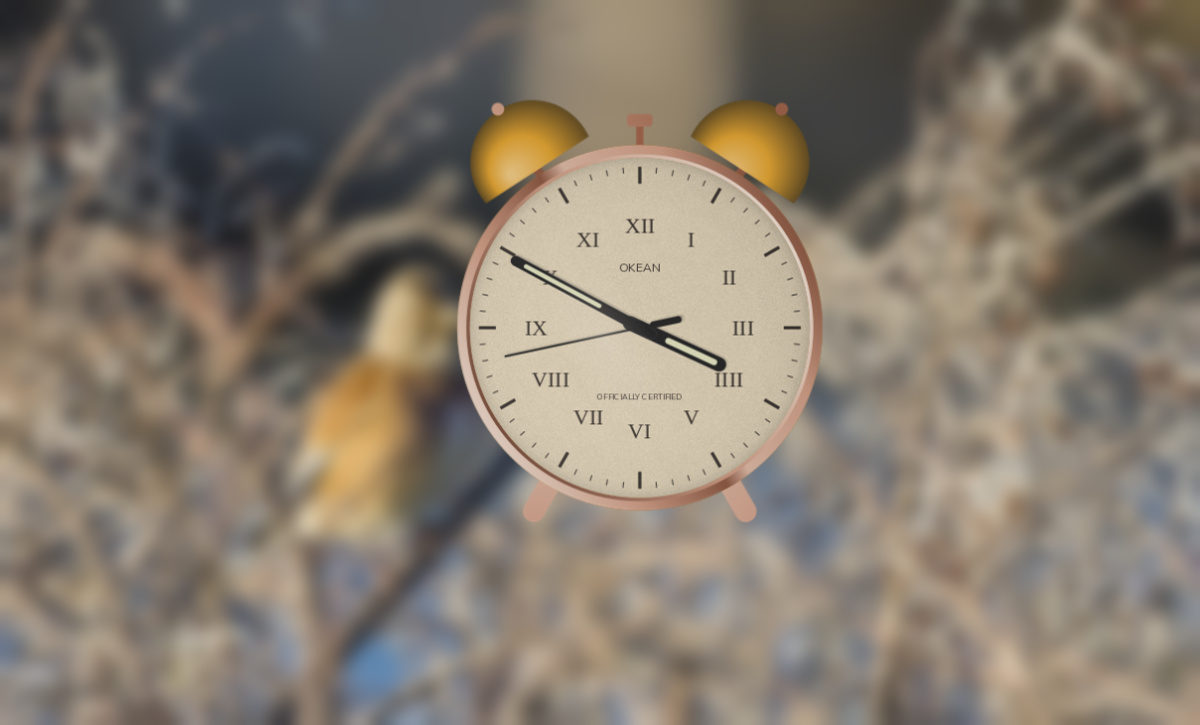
h=3 m=49 s=43
